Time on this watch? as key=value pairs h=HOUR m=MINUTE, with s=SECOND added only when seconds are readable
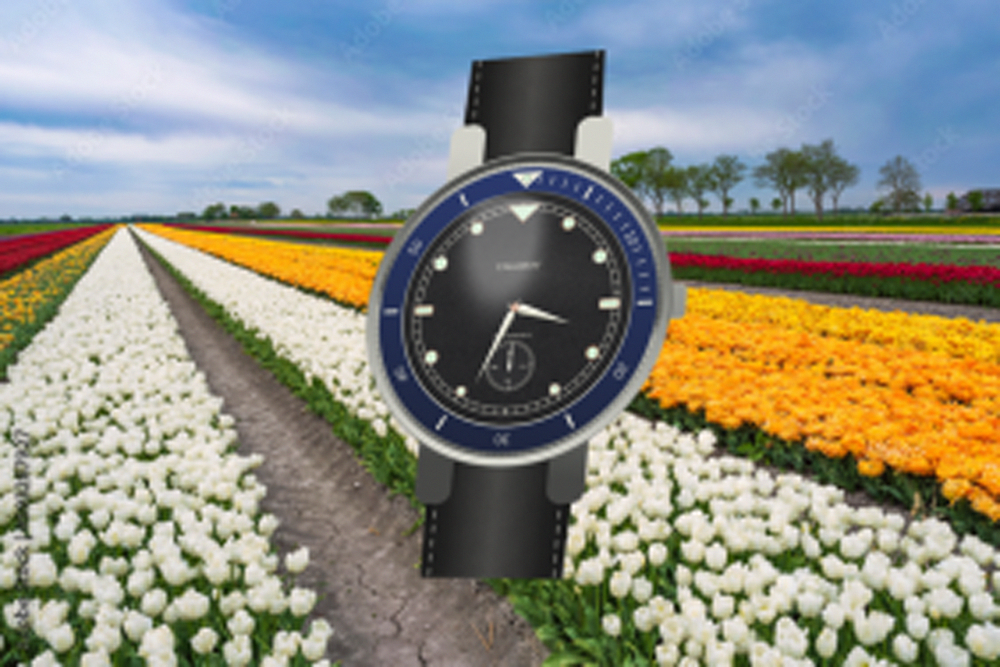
h=3 m=34
